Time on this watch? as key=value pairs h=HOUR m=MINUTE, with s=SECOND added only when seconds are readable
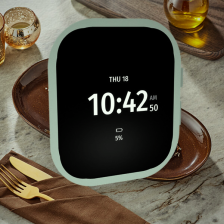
h=10 m=42 s=50
